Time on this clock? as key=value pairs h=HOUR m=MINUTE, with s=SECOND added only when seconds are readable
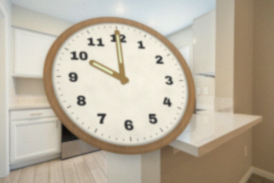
h=10 m=0
